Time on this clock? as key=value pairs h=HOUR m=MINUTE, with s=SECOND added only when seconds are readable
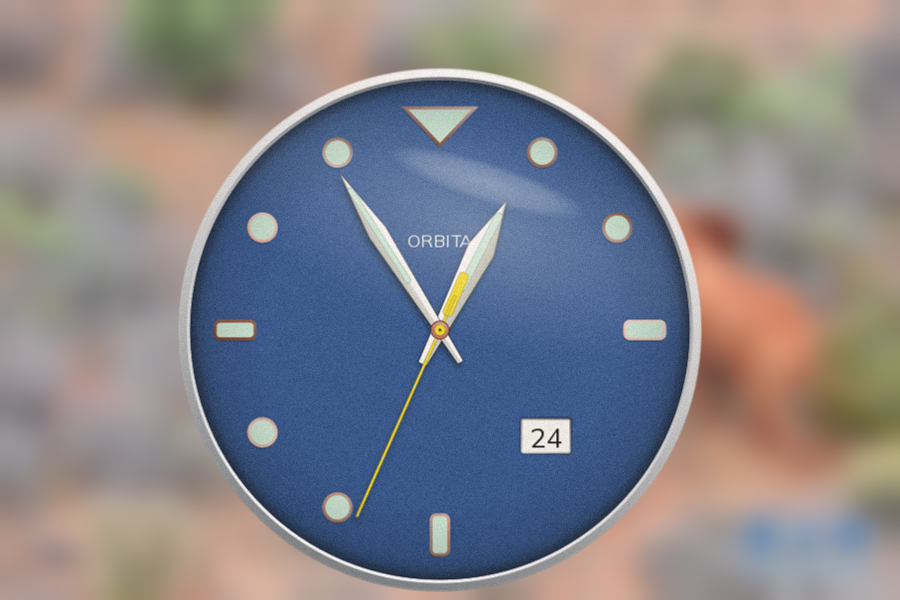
h=12 m=54 s=34
